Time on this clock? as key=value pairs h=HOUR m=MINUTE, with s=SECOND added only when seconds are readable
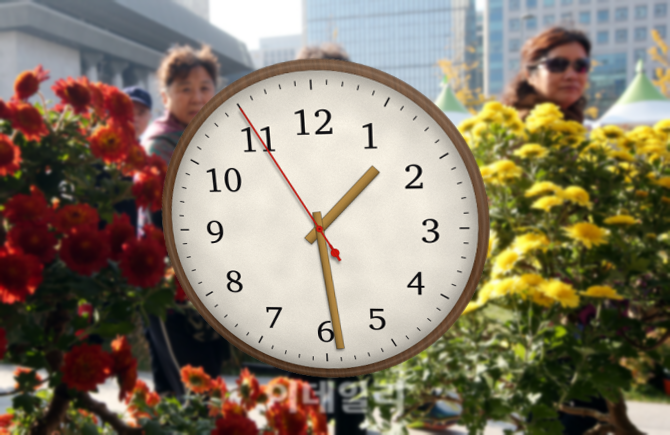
h=1 m=28 s=55
